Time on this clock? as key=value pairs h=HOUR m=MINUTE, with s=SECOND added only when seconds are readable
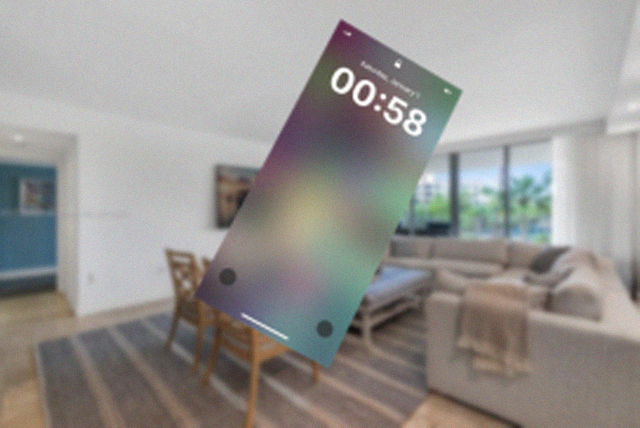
h=0 m=58
